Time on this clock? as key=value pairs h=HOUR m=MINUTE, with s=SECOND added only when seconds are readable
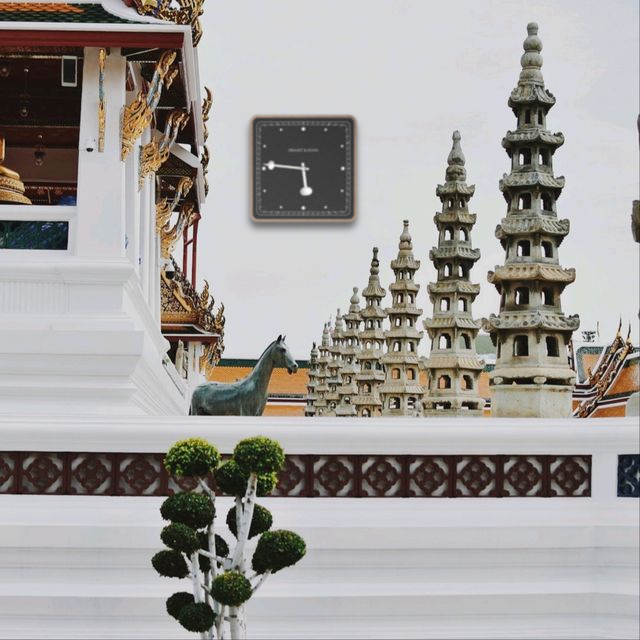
h=5 m=46
